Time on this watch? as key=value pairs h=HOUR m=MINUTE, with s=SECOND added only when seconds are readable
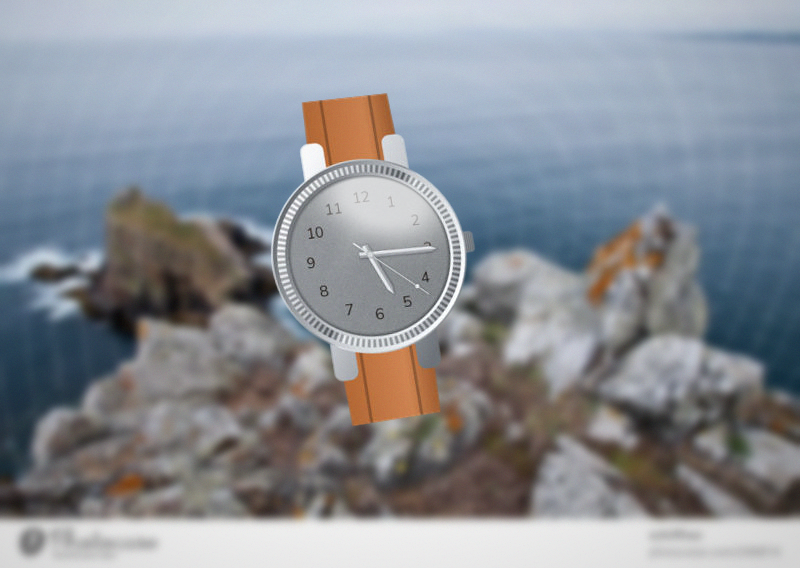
h=5 m=15 s=22
